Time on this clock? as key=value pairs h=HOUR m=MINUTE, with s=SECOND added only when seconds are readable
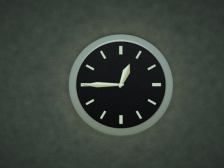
h=12 m=45
